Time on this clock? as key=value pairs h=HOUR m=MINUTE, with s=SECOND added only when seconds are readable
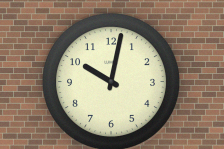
h=10 m=2
